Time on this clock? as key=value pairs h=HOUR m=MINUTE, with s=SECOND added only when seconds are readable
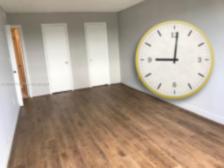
h=9 m=1
